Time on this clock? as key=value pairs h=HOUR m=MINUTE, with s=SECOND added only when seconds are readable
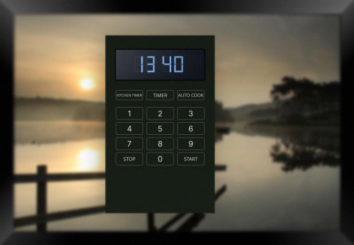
h=13 m=40
